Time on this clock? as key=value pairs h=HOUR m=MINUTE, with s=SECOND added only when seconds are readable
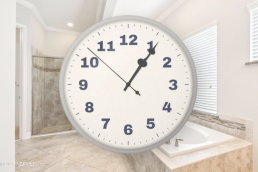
h=1 m=5 s=52
